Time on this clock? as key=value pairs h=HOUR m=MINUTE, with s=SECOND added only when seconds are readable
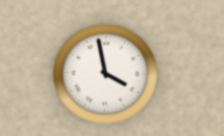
h=3 m=58
